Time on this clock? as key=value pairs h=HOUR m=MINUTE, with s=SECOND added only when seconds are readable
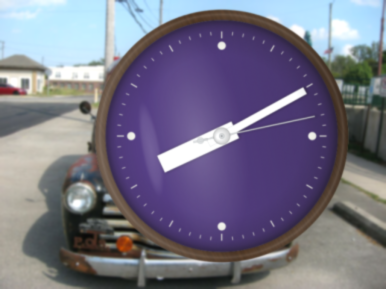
h=8 m=10 s=13
